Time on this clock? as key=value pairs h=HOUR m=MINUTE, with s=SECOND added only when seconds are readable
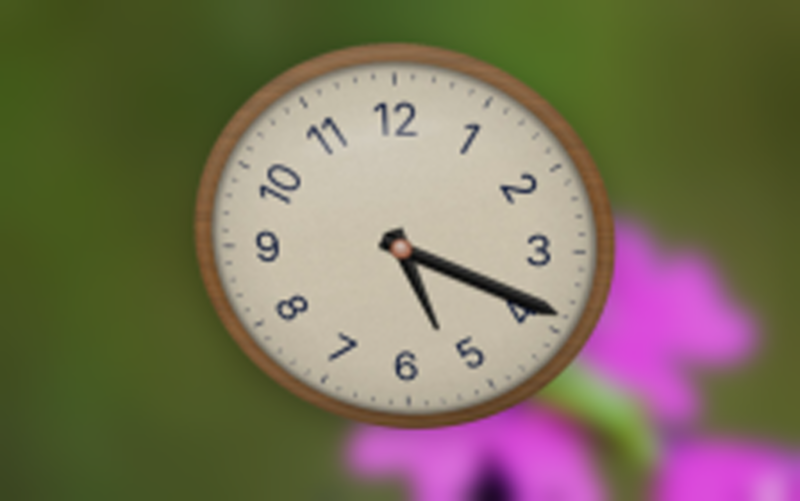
h=5 m=19
